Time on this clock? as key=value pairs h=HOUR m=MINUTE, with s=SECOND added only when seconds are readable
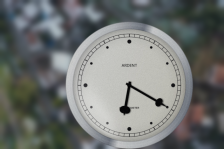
h=6 m=20
